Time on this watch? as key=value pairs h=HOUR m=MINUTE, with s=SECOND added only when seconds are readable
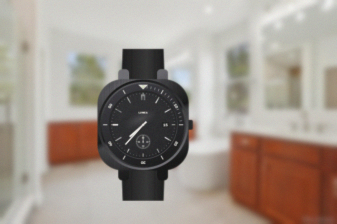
h=7 m=37
